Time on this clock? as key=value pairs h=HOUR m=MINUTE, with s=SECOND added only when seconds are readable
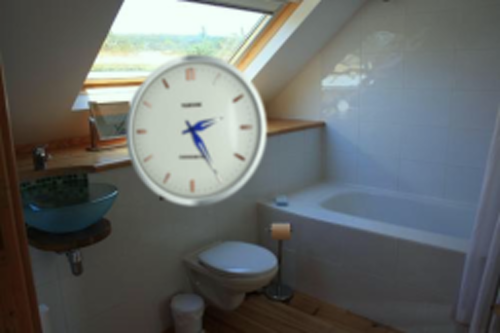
h=2 m=25
